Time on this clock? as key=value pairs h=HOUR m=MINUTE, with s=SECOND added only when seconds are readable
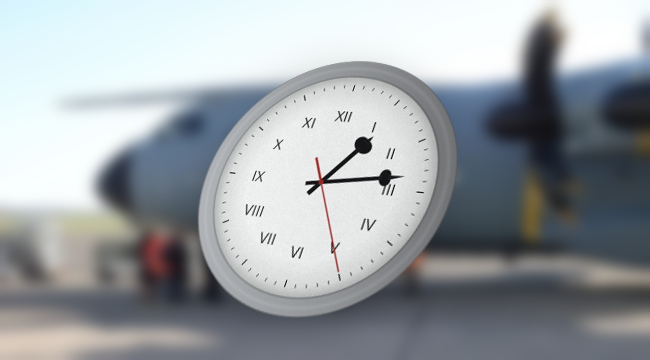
h=1 m=13 s=25
